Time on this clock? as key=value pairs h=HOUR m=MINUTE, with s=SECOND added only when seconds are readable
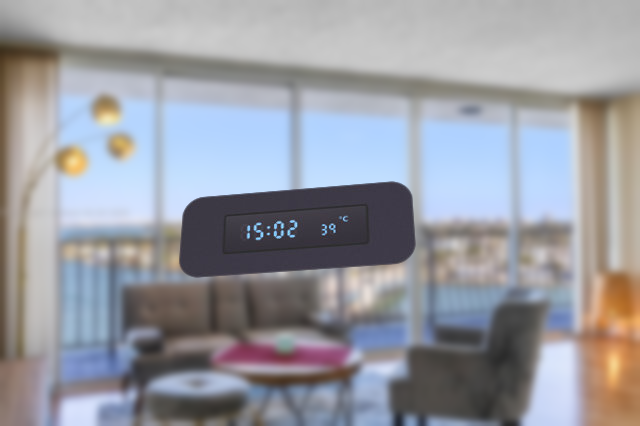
h=15 m=2
